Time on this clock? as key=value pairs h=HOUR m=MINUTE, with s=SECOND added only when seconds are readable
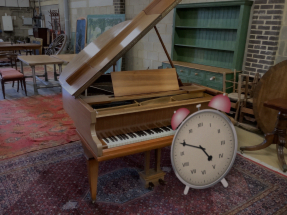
h=4 m=49
